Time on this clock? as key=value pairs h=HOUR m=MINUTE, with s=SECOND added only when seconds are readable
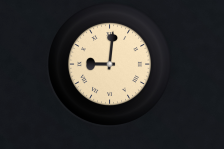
h=9 m=1
